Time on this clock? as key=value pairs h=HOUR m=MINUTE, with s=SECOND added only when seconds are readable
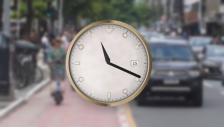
h=11 m=19
